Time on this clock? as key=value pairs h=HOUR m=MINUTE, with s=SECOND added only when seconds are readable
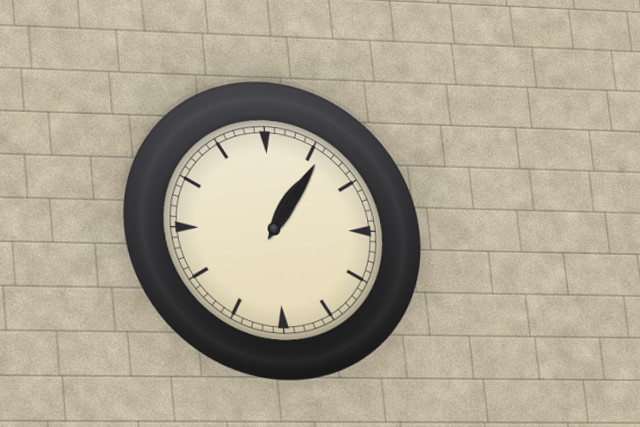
h=1 m=6
